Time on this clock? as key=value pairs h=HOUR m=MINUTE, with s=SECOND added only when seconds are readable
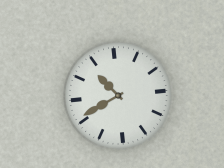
h=10 m=41
